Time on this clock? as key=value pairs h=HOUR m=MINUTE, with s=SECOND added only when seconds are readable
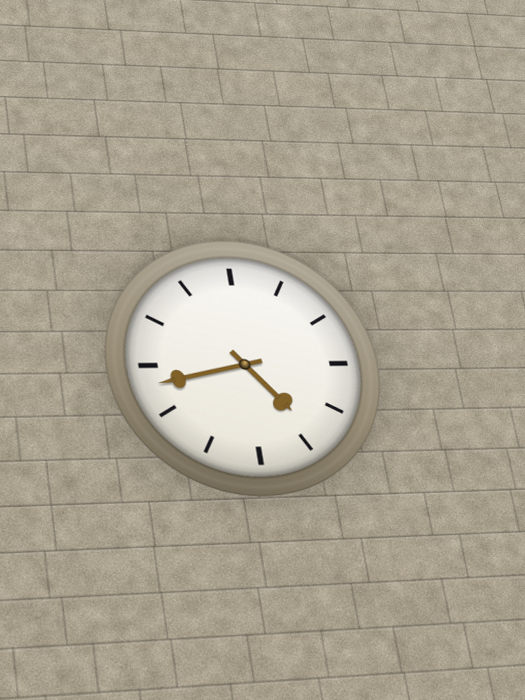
h=4 m=43
